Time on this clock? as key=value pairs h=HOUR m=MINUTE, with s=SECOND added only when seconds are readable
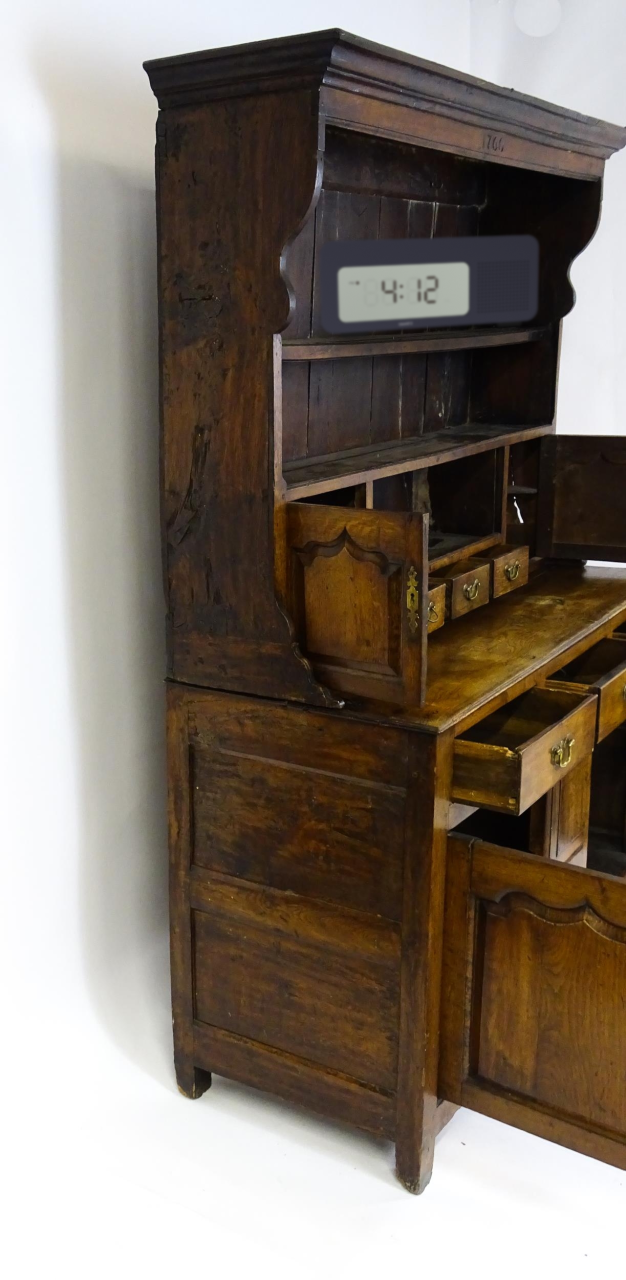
h=4 m=12
